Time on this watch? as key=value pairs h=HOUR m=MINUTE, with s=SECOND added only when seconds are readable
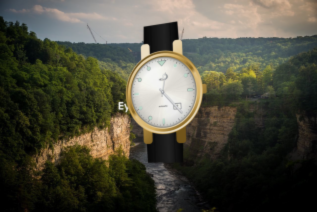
h=12 m=23
